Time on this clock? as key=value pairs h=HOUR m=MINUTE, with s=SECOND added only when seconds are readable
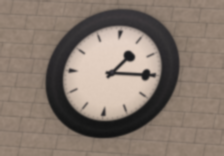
h=1 m=15
